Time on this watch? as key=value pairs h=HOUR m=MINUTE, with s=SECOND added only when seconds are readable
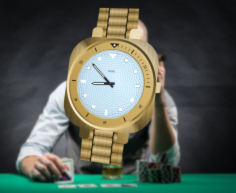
h=8 m=52
